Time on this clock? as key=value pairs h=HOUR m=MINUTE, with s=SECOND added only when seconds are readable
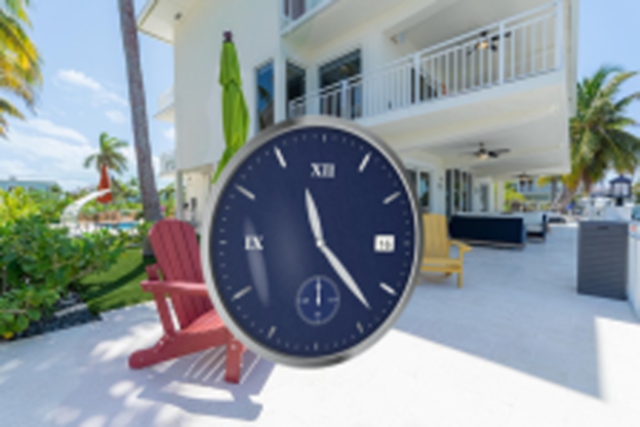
h=11 m=23
